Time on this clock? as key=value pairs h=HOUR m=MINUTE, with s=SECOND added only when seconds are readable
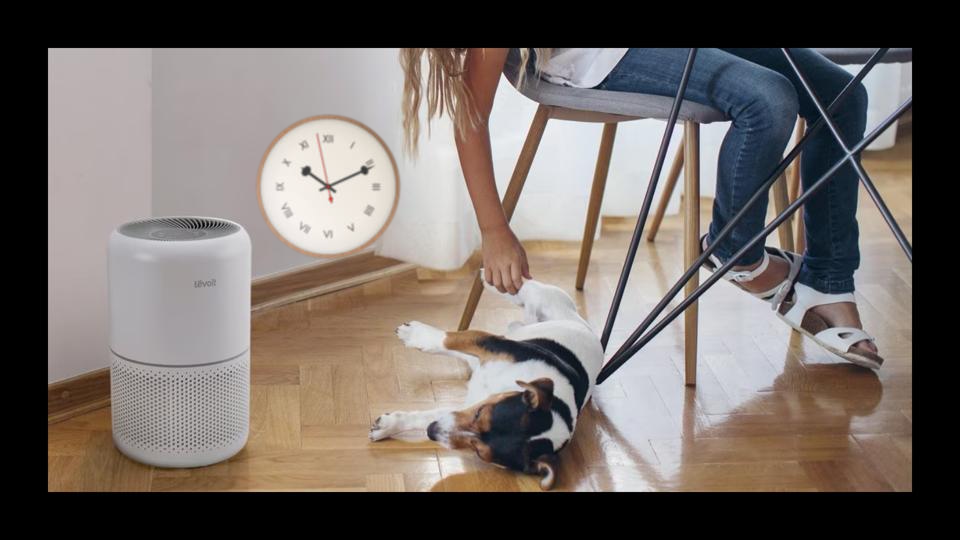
h=10 m=10 s=58
